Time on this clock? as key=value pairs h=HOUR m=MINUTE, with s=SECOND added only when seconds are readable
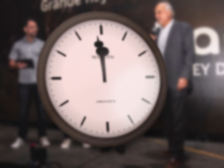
h=11 m=59
